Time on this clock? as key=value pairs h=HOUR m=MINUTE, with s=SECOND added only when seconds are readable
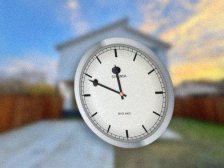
h=11 m=49
